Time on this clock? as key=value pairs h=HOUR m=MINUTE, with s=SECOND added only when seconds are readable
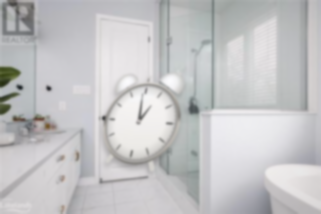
h=12 m=59
